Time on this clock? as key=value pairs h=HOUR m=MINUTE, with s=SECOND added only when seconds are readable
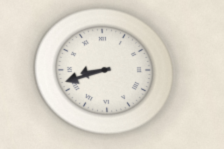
h=8 m=42
